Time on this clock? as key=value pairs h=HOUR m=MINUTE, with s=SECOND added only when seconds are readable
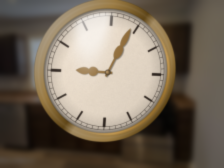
h=9 m=4
